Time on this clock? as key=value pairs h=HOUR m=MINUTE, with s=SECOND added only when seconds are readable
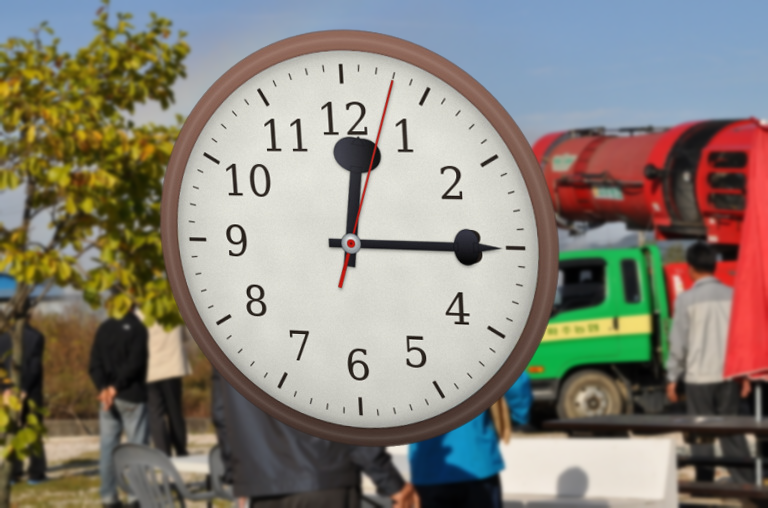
h=12 m=15 s=3
